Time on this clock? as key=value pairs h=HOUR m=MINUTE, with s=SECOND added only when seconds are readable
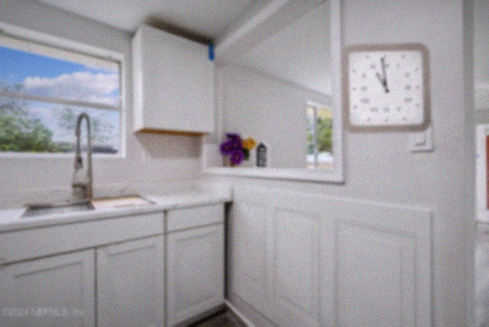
h=10 m=59
